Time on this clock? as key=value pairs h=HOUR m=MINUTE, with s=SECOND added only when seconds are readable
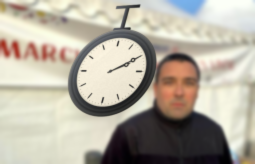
h=2 m=10
